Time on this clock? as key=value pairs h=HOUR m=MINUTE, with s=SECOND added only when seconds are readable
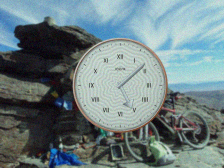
h=5 m=8
